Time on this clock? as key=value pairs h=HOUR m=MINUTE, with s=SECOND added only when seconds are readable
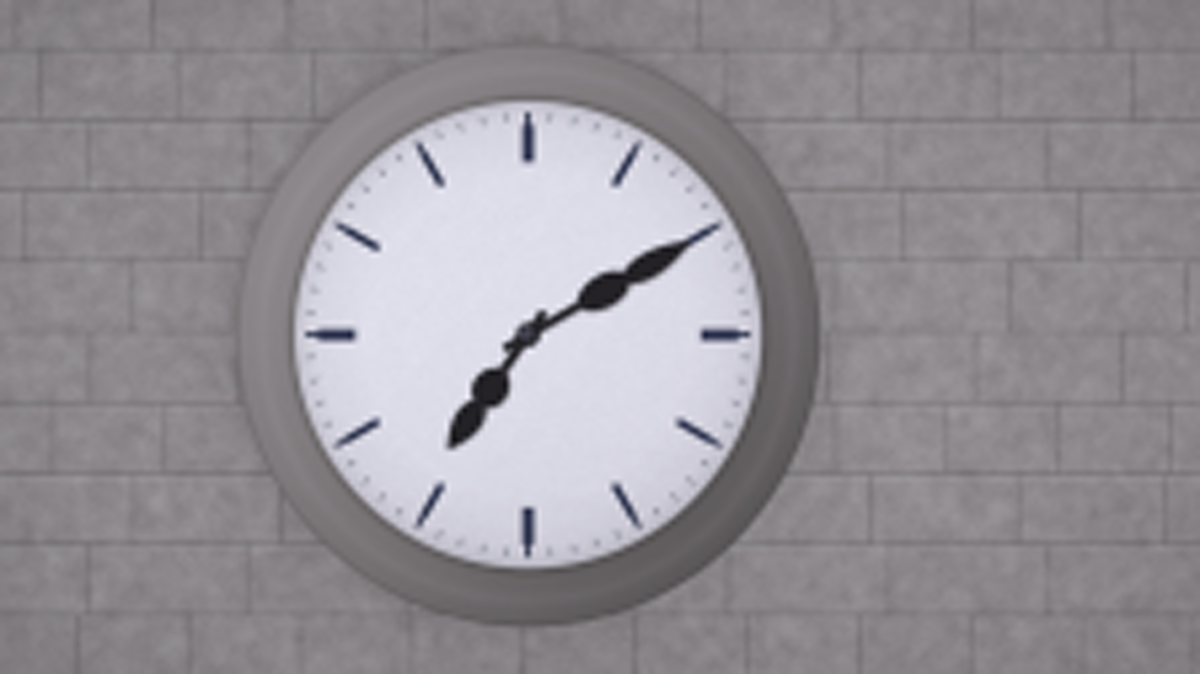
h=7 m=10
